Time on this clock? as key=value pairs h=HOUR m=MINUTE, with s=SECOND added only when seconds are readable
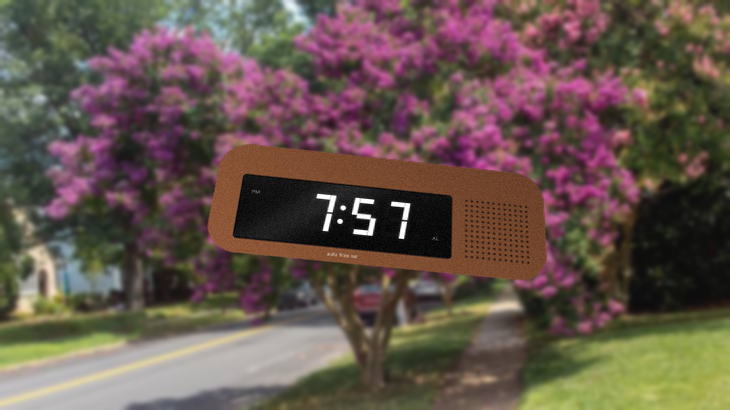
h=7 m=57
